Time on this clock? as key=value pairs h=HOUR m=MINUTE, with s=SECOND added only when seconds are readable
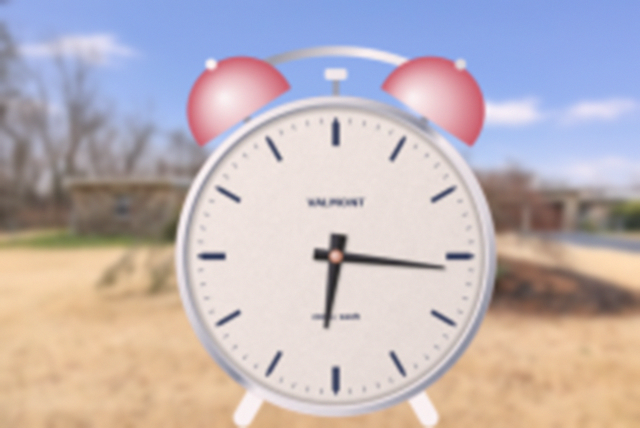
h=6 m=16
